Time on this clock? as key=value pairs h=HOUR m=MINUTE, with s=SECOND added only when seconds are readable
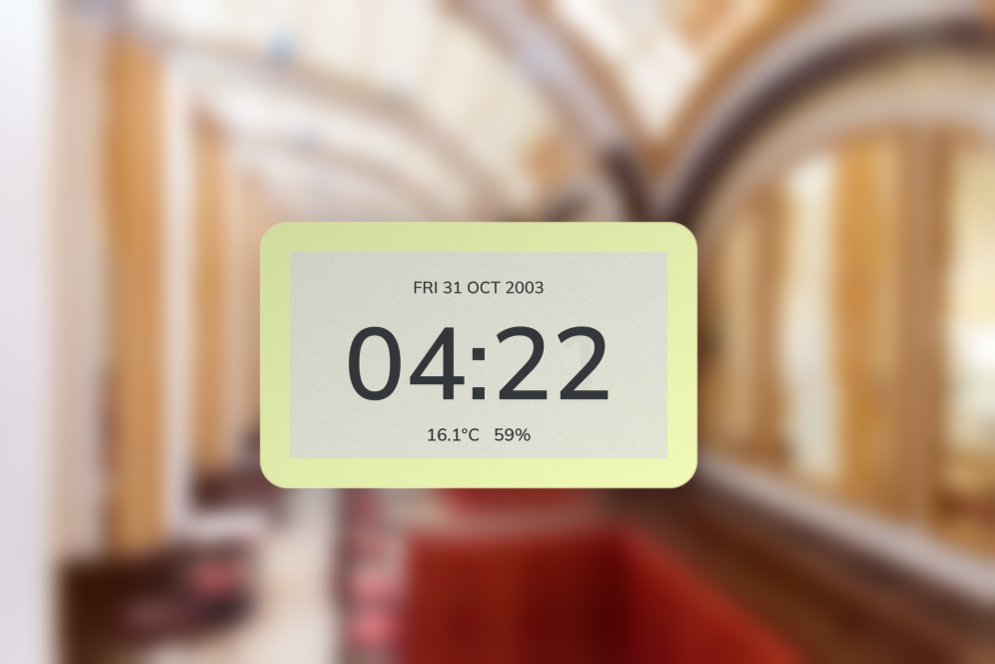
h=4 m=22
